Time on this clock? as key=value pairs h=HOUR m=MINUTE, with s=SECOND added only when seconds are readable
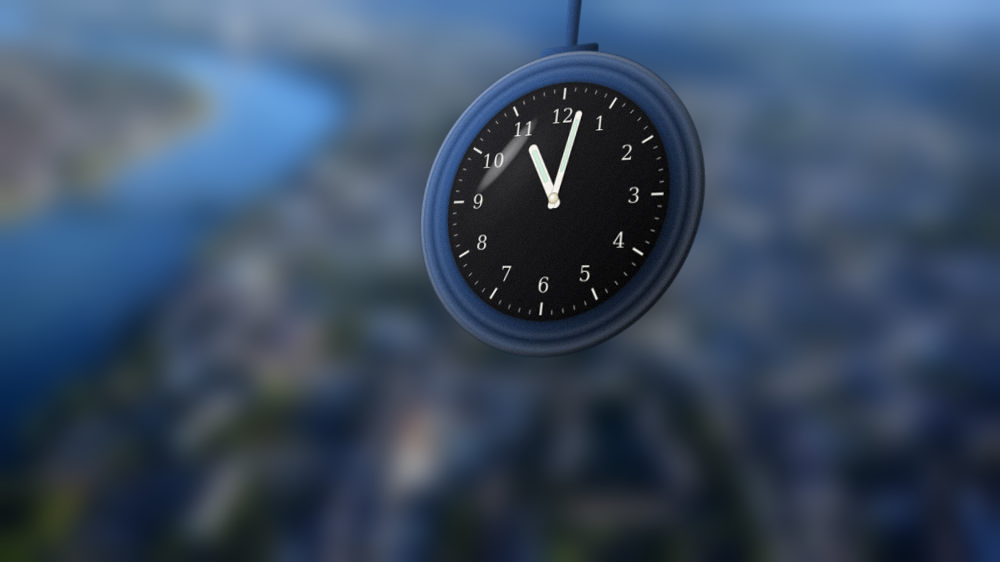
h=11 m=2
